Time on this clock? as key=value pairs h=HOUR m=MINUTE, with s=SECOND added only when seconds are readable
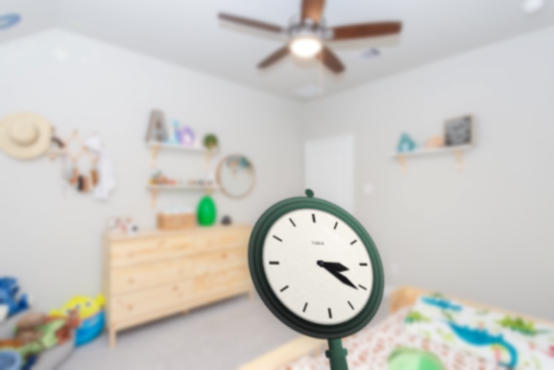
h=3 m=21
